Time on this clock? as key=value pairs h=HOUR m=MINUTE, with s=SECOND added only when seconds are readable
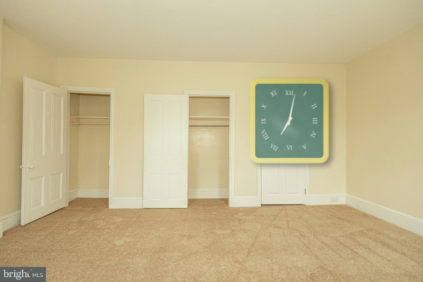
h=7 m=2
